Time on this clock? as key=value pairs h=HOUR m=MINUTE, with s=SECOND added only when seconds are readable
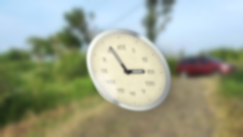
h=2 m=56
